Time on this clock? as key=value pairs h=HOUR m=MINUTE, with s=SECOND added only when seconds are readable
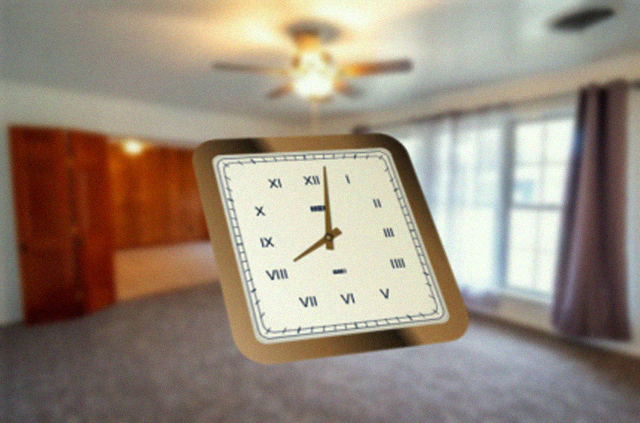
h=8 m=2
